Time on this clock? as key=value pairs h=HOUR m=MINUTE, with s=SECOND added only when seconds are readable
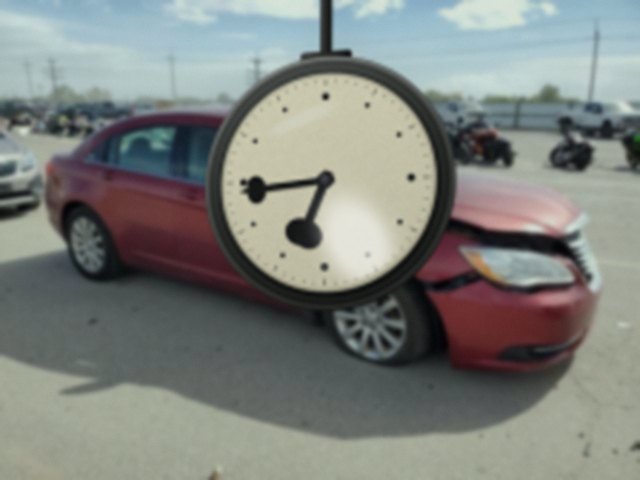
h=6 m=44
